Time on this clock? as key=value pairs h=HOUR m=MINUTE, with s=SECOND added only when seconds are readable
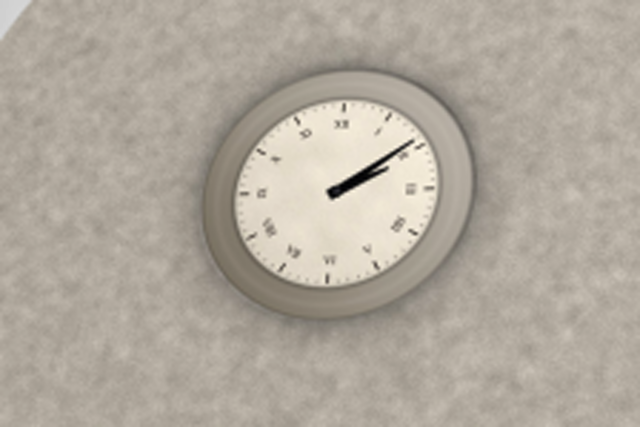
h=2 m=9
